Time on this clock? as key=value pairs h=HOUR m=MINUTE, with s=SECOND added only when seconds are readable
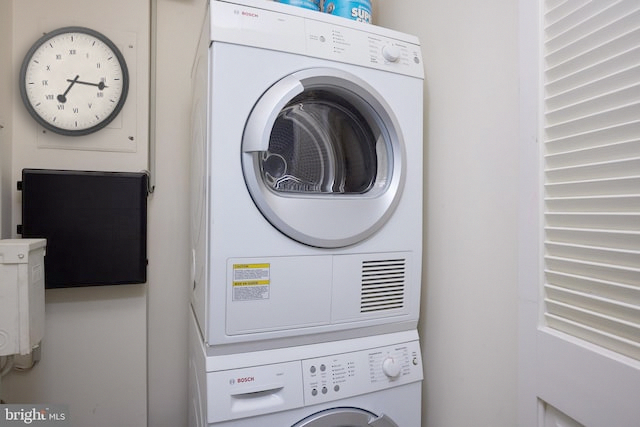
h=7 m=17
